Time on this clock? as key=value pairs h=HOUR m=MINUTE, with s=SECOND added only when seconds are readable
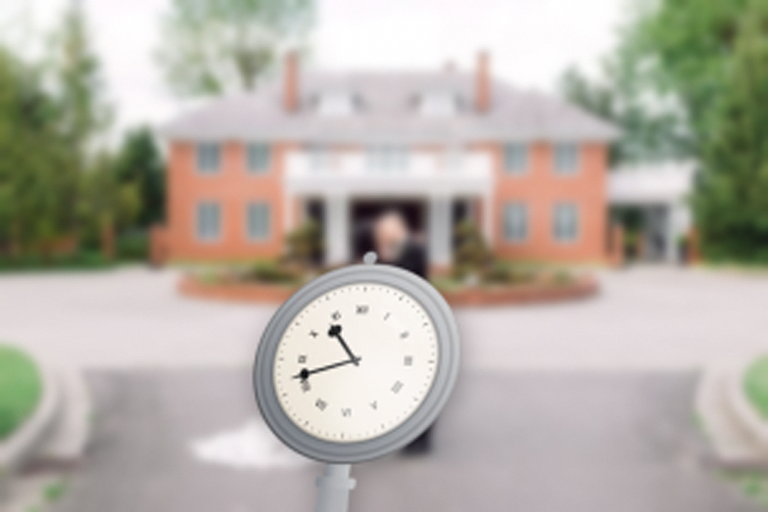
h=10 m=42
